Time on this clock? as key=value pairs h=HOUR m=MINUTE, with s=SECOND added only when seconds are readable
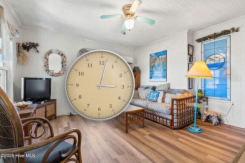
h=3 m=2
